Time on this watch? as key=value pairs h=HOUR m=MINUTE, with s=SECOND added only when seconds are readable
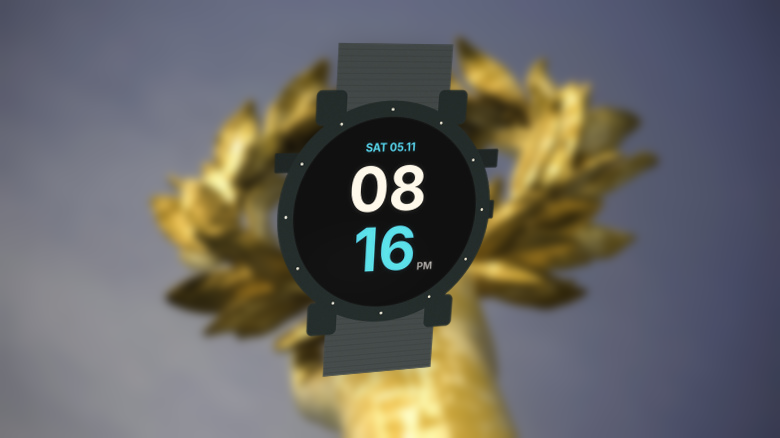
h=8 m=16
